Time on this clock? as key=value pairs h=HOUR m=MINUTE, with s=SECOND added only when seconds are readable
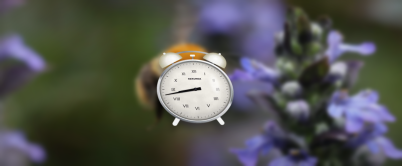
h=8 m=43
